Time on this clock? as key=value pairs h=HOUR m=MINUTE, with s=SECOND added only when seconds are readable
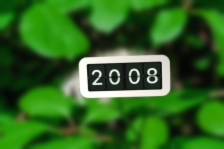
h=20 m=8
